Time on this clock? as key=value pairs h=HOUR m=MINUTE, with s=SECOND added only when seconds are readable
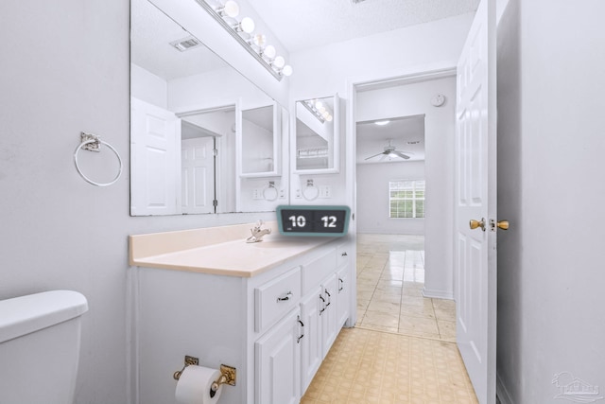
h=10 m=12
